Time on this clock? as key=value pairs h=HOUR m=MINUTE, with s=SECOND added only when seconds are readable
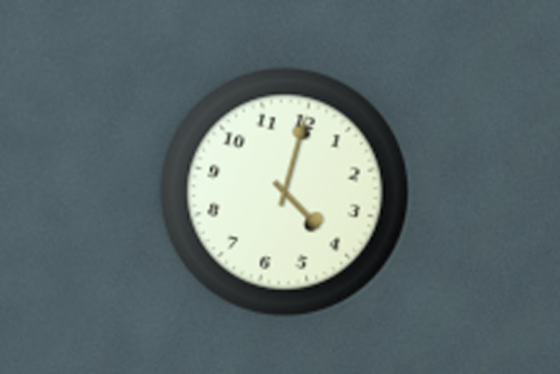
h=4 m=0
